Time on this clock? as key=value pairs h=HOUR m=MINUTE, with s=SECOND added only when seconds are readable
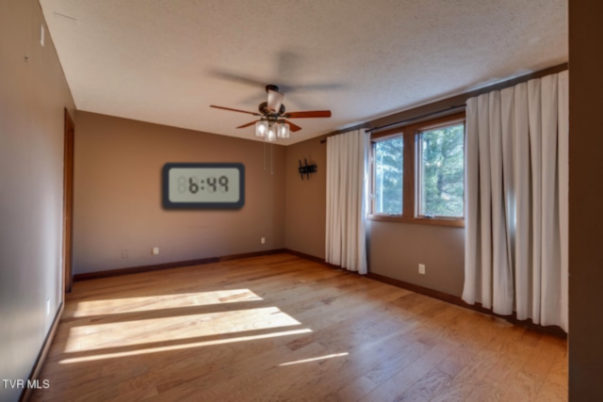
h=6 m=49
